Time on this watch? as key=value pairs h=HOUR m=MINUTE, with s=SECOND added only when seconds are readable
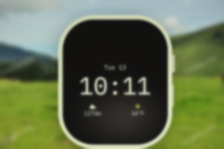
h=10 m=11
